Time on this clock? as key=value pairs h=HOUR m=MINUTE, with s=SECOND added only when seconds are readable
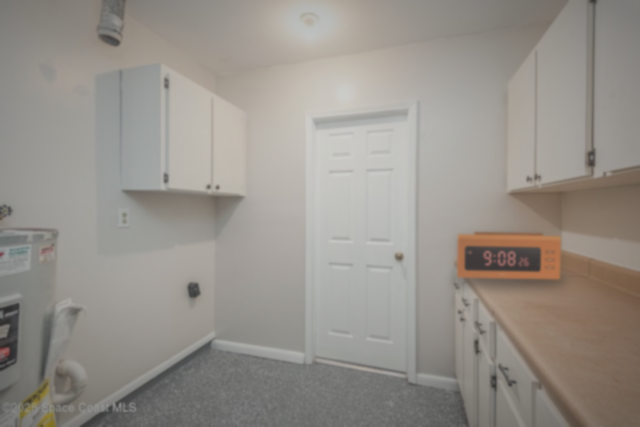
h=9 m=8
